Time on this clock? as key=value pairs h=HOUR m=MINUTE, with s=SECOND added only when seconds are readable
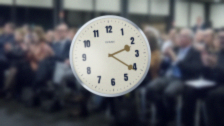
h=2 m=21
